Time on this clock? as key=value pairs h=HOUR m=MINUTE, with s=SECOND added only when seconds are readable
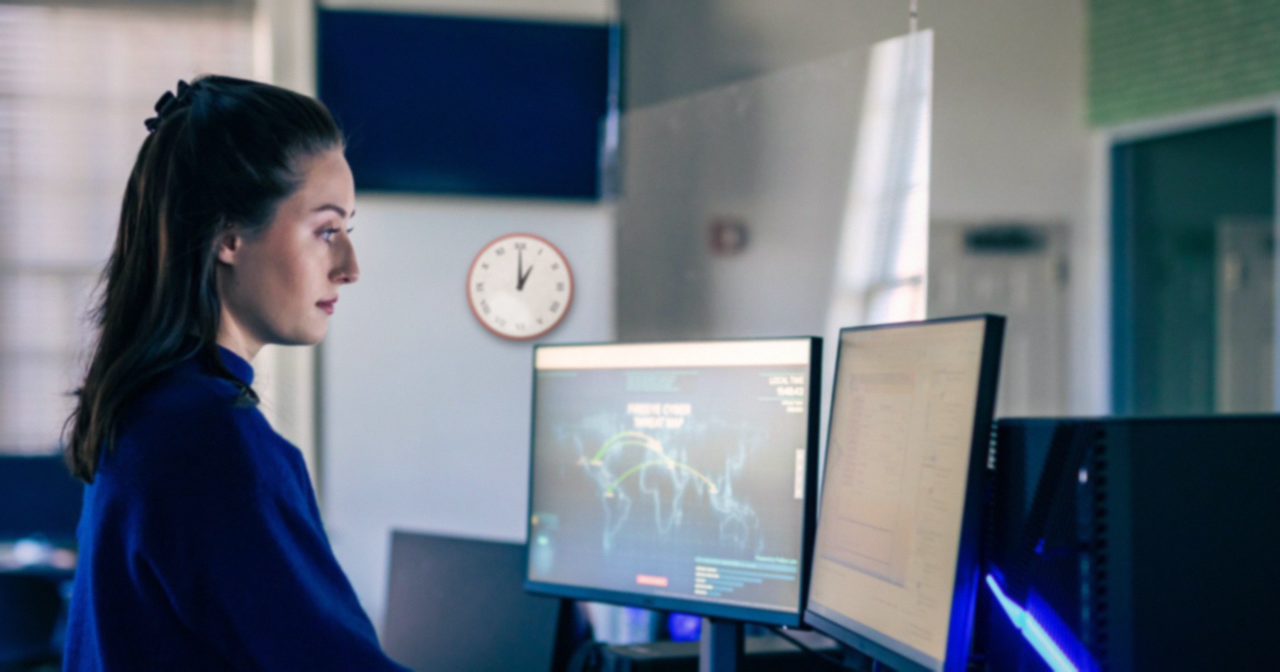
h=1 m=0
